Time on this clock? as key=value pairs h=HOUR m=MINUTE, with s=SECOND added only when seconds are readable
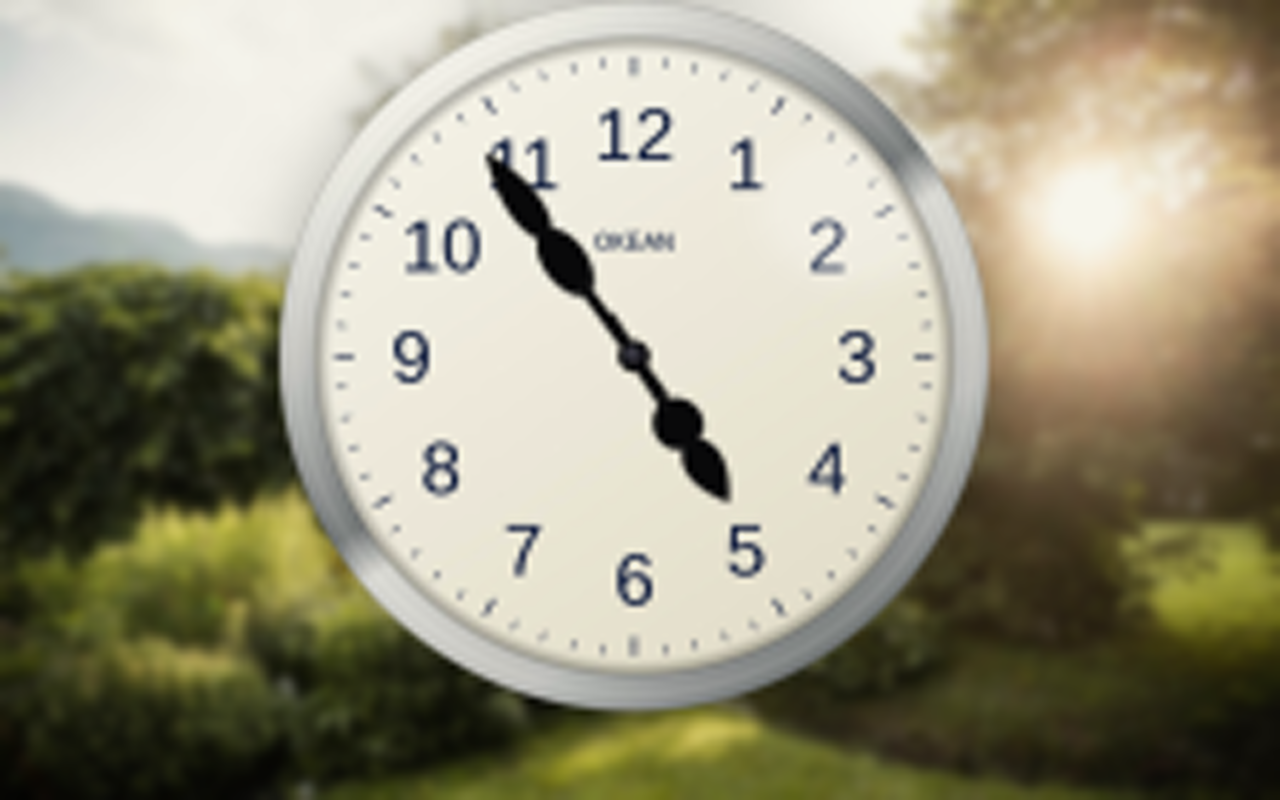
h=4 m=54
